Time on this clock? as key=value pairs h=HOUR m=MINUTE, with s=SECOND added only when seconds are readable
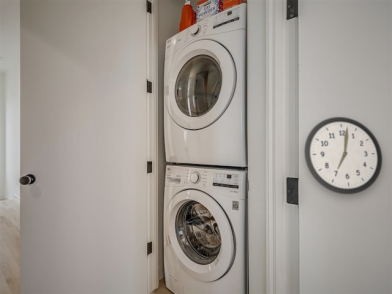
h=7 m=2
